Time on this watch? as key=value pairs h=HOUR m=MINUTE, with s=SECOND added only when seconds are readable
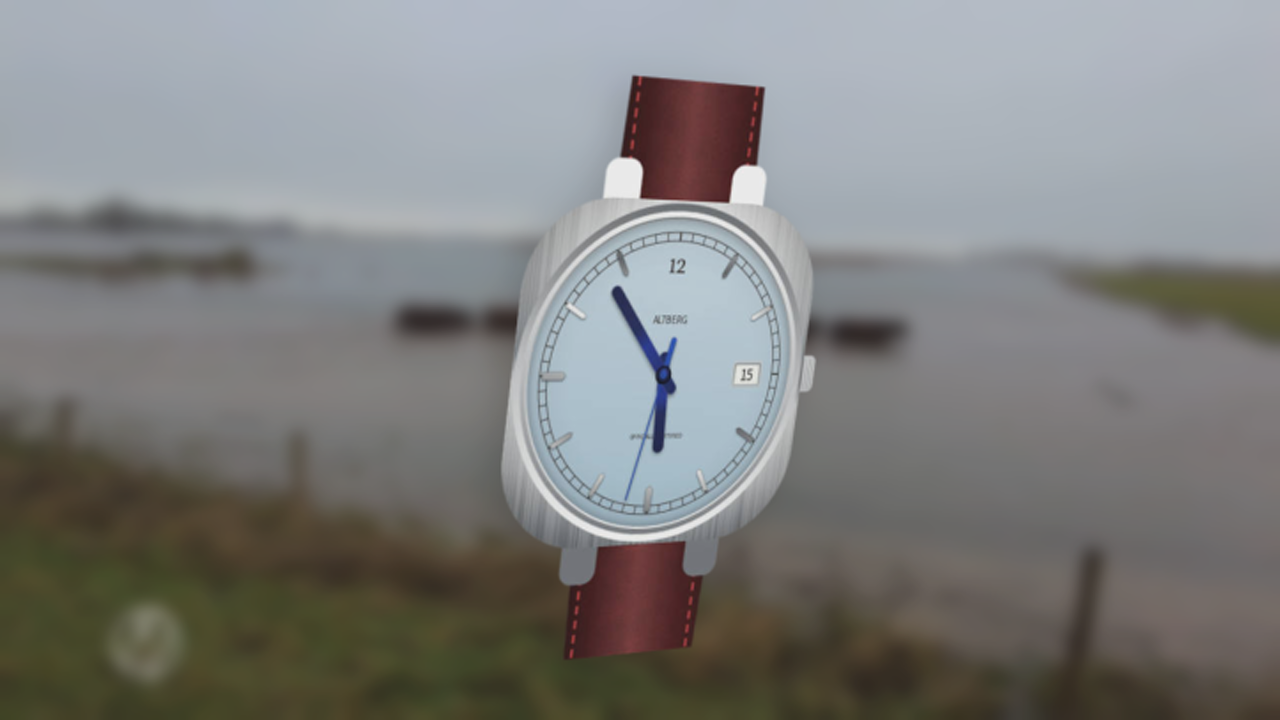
h=5 m=53 s=32
